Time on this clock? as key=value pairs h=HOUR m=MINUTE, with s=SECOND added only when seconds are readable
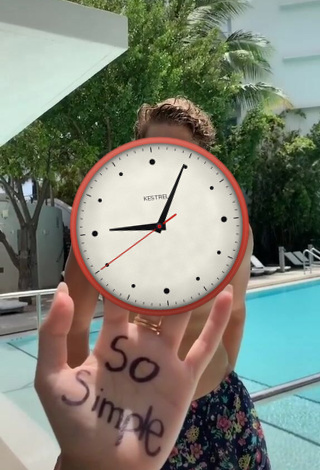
h=9 m=4 s=40
